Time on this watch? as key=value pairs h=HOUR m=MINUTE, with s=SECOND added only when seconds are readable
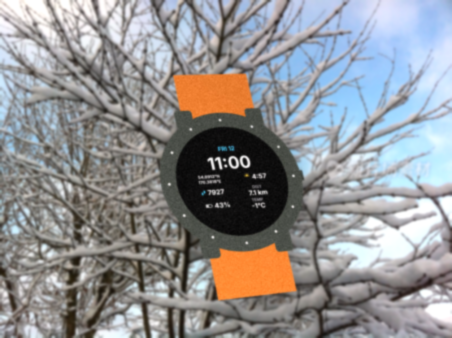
h=11 m=0
